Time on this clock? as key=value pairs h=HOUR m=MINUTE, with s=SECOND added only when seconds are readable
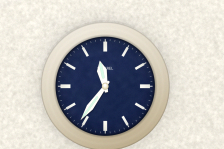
h=11 m=36
